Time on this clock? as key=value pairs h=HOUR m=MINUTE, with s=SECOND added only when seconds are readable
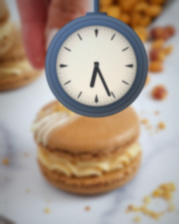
h=6 m=26
